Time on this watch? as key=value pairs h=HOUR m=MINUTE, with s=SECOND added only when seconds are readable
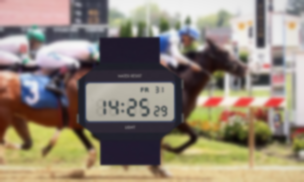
h=14 m=25 s=29
